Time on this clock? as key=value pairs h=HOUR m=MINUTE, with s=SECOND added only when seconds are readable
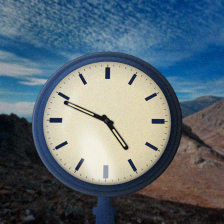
h=4 m=49
